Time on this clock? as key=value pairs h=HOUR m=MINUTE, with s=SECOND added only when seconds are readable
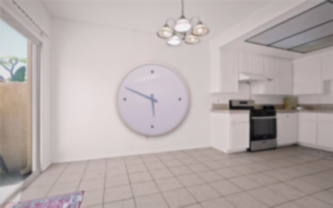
h=5 m=49
